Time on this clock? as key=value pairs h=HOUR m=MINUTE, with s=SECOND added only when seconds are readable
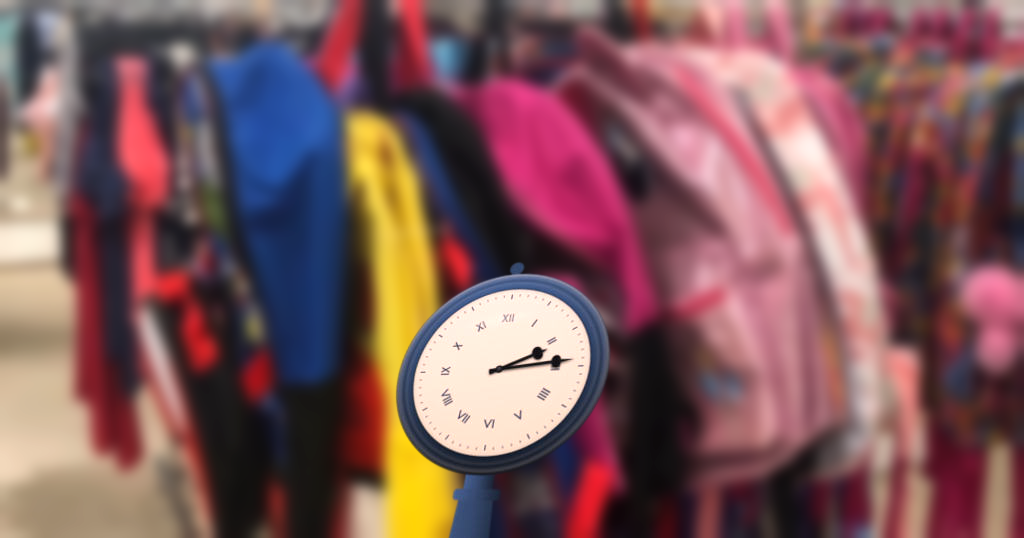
h=2 m=14
